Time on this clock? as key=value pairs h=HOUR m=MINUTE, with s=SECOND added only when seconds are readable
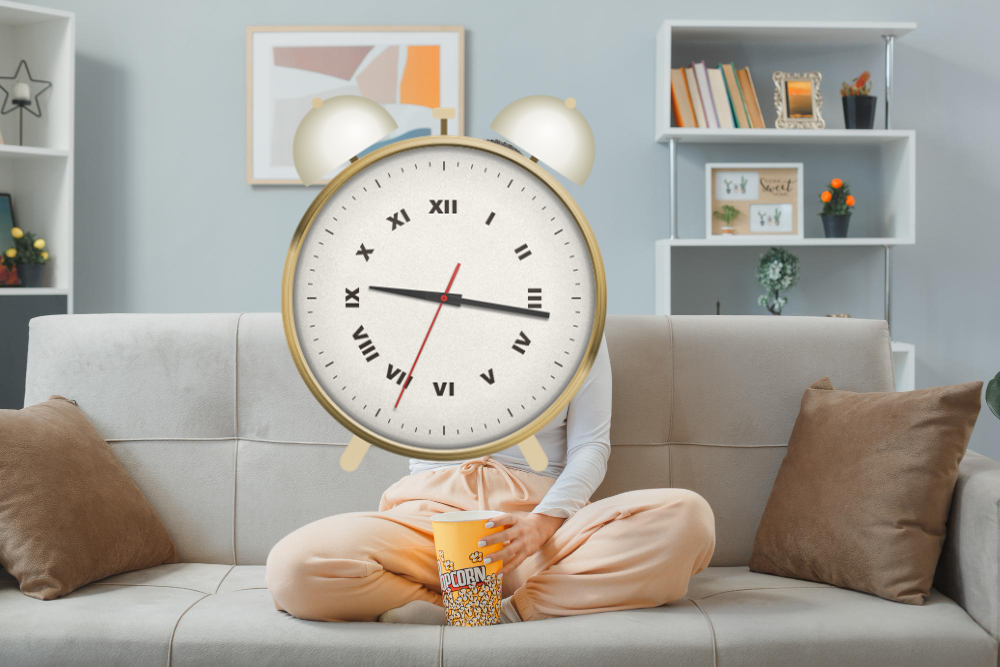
h=9 m=16 s=34
